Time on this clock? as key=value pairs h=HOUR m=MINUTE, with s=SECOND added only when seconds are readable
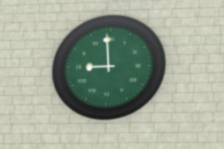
h=8 m=59
